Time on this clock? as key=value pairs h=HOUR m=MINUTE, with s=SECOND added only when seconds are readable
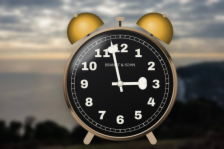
h=2 m=58
